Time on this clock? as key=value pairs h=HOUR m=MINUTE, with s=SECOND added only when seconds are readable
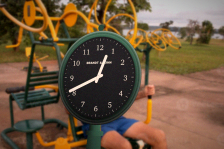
h=12 m=41
